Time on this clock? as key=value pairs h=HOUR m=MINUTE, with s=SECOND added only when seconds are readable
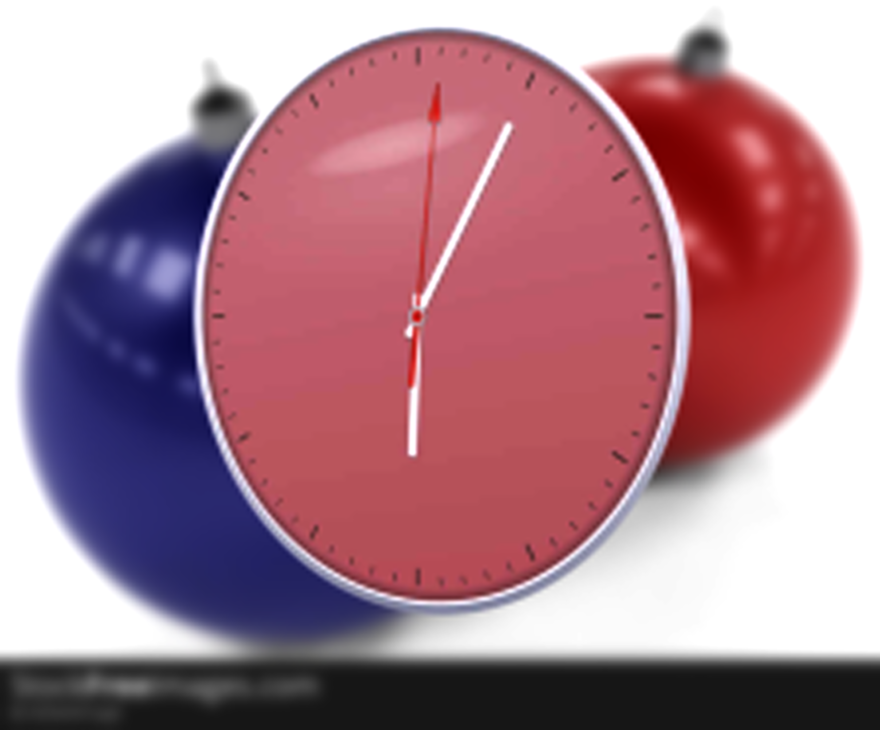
h=6 m=5 s=1
